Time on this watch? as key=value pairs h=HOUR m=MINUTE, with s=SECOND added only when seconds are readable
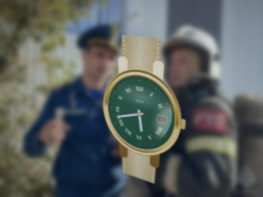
h=5 m=42
